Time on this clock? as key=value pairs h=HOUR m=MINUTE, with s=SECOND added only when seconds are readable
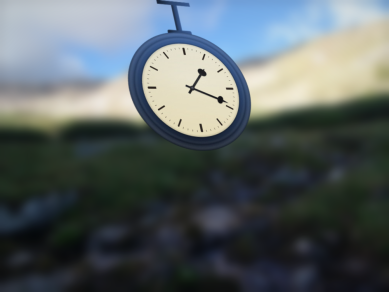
h=1 m=19
